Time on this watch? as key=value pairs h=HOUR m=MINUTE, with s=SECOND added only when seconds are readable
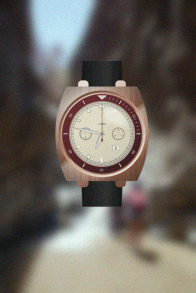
h=6 m=47
